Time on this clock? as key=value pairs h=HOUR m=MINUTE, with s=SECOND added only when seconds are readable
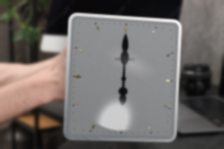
h=6 m=0
